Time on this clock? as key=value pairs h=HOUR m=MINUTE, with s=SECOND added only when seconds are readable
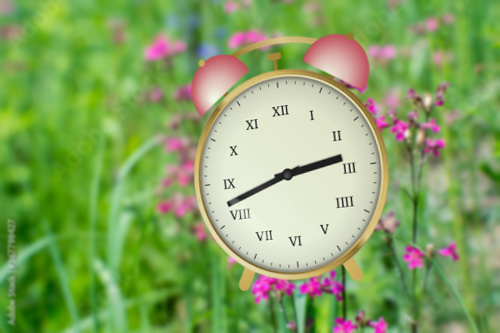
h=2 m=42
